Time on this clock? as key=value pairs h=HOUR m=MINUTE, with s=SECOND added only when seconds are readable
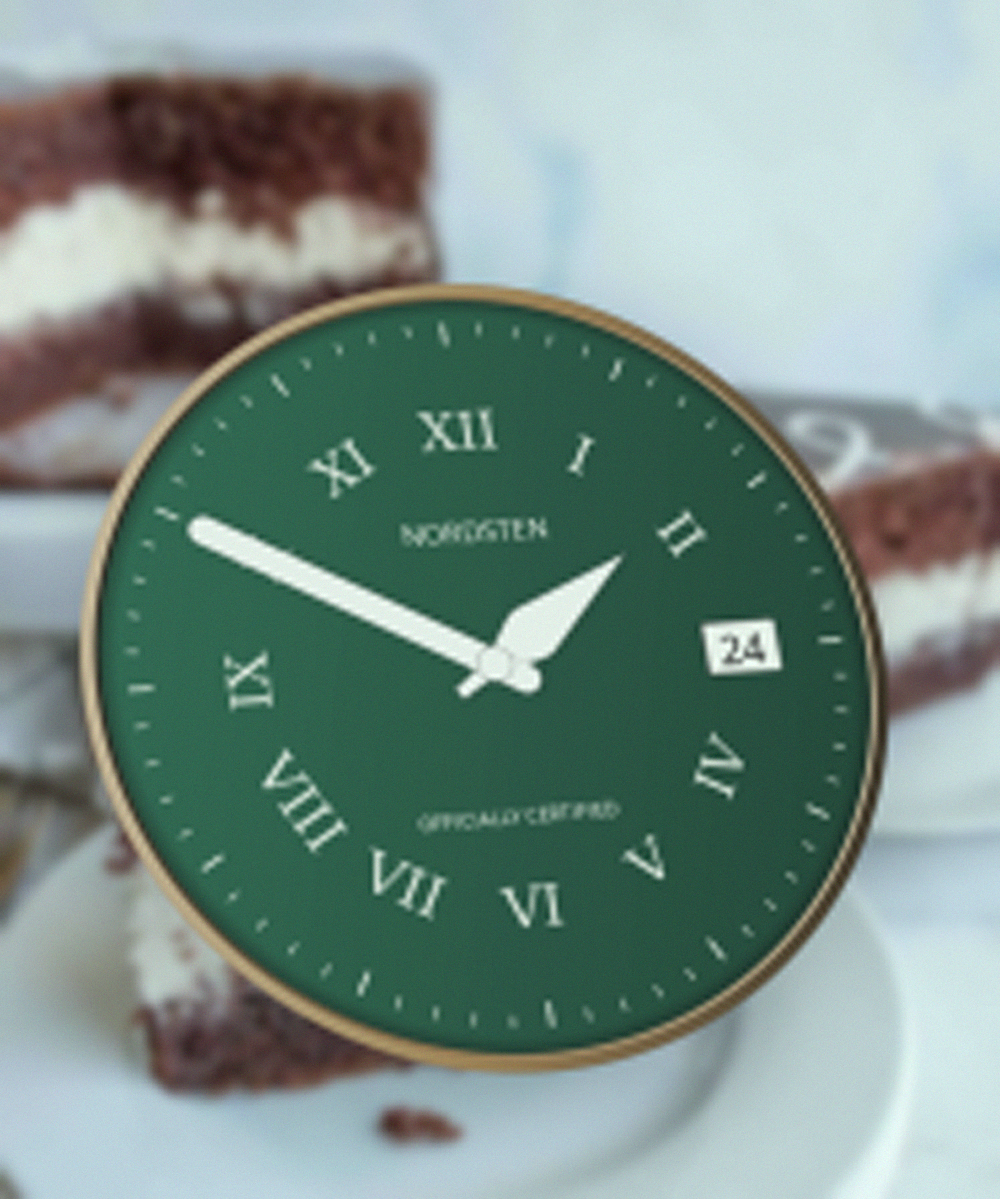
h=1 m=50
